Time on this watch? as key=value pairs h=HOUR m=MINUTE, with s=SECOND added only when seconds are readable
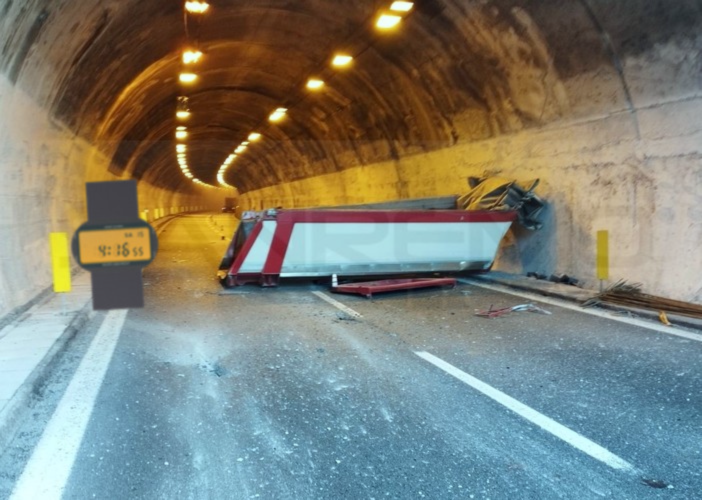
h=4 m=16
